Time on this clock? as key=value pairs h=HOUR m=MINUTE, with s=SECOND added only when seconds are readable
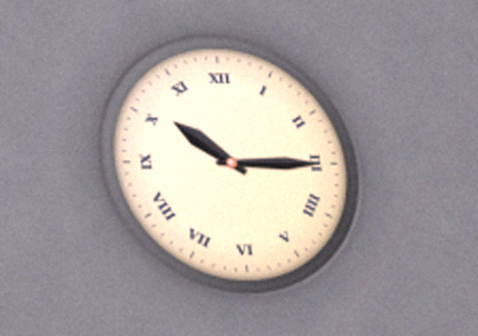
h=10 m=15
